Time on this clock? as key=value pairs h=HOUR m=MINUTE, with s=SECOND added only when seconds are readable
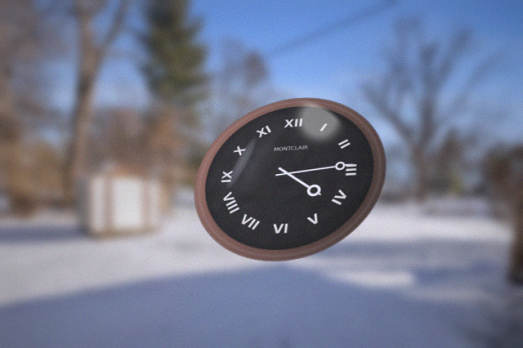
h=4 m=14
